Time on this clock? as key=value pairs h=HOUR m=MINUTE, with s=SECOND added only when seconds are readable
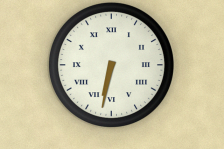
h=6 m=32
